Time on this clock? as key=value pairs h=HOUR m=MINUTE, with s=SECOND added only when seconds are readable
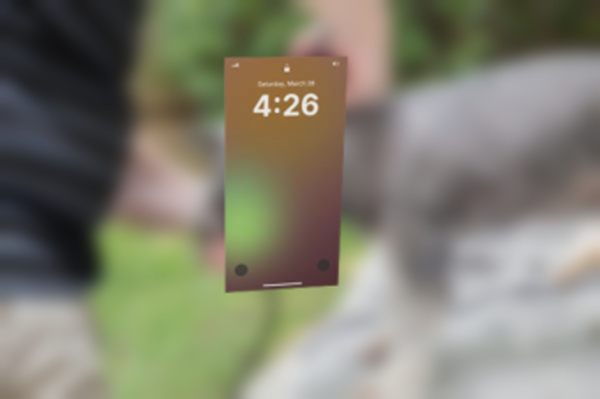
h=4 m=26
